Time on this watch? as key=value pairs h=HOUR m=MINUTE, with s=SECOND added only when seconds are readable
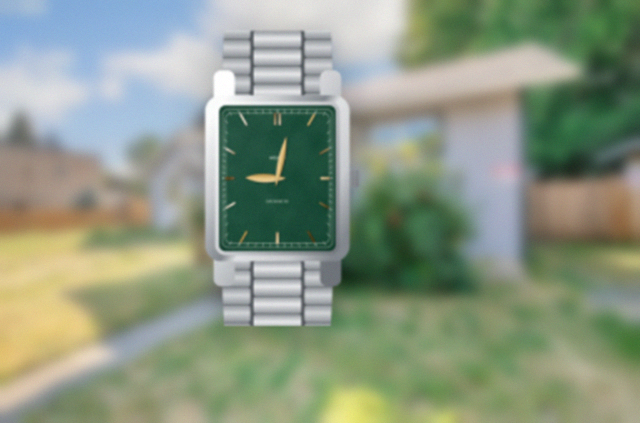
h=9 m=2
